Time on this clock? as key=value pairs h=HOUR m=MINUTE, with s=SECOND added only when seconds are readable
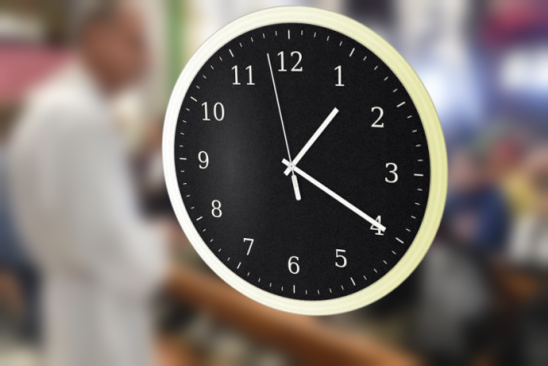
h=1 m=19 s=58
